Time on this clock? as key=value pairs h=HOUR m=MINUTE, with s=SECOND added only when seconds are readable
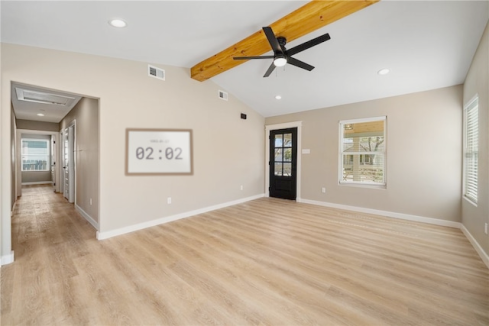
h=2 m=2
